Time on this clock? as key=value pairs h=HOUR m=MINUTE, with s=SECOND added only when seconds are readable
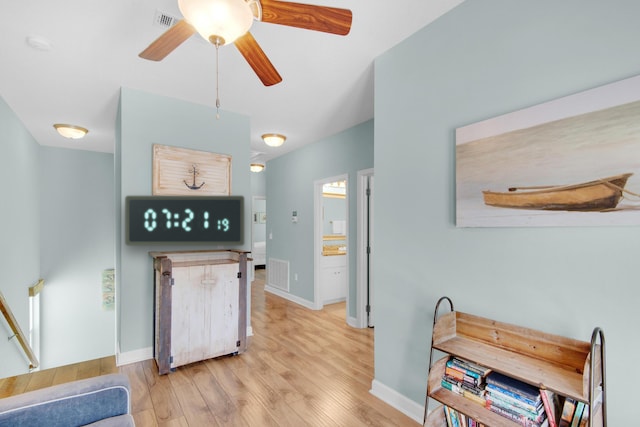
h=7 m=21 s=19
